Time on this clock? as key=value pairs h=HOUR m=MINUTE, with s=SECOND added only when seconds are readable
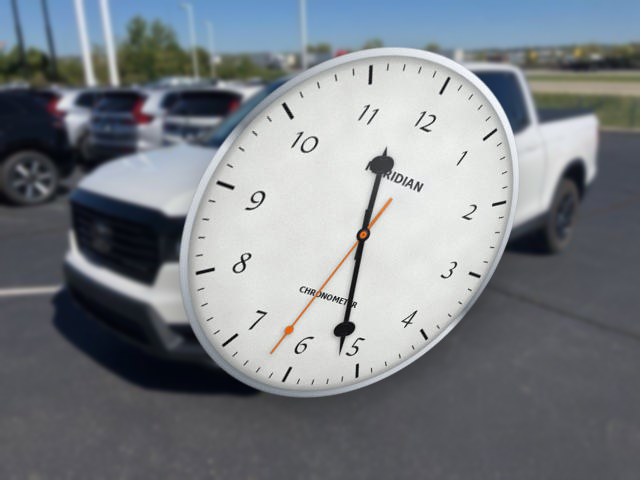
h=11 m=26 s=32
